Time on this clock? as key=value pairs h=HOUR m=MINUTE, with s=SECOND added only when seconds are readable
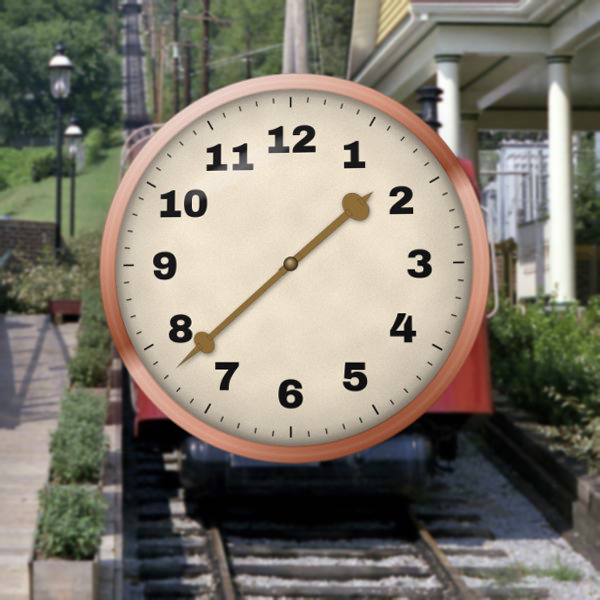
h=1 m=38
